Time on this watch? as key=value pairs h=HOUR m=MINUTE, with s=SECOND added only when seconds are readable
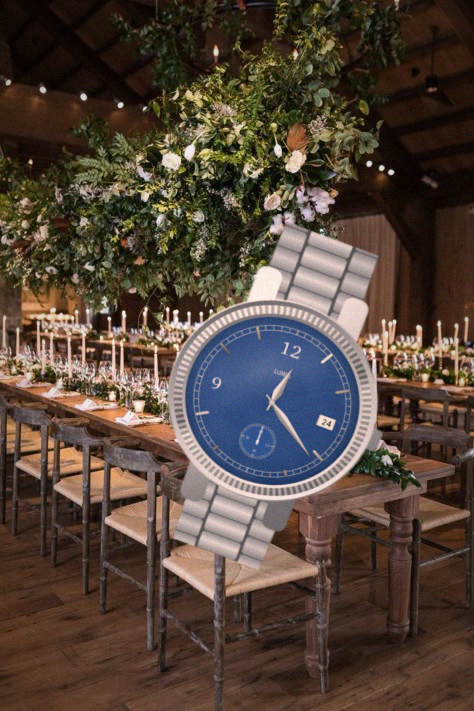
h=12 m=21
